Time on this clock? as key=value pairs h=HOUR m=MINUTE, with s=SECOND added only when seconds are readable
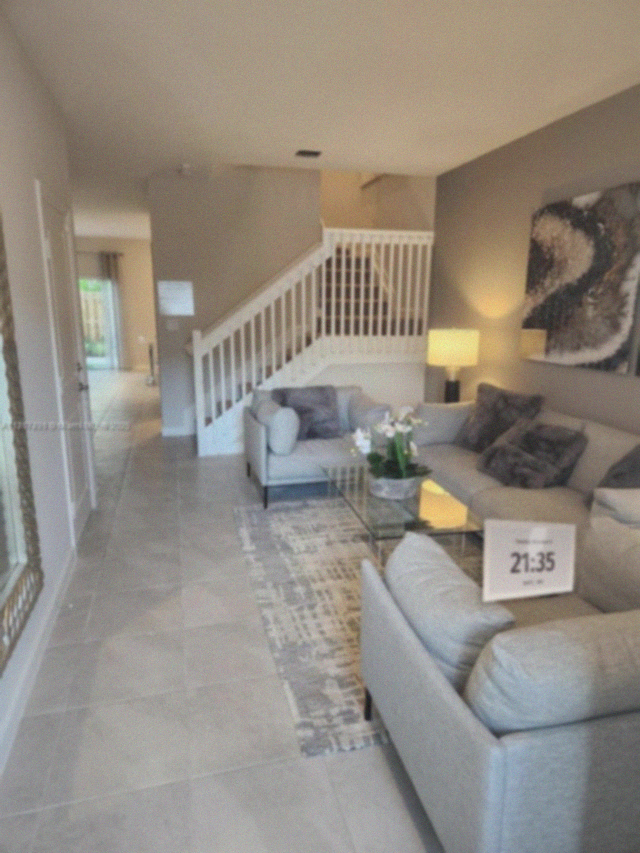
h=21 m=35
